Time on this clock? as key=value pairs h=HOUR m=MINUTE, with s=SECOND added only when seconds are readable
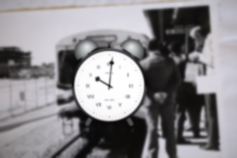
h=10 m=1
